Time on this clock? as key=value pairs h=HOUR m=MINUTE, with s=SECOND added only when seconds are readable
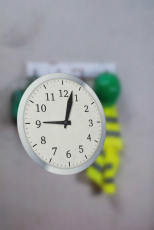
h=9 m=3
